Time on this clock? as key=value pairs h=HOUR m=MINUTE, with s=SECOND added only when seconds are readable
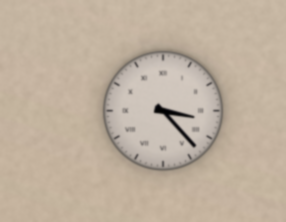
h=3 m=23
